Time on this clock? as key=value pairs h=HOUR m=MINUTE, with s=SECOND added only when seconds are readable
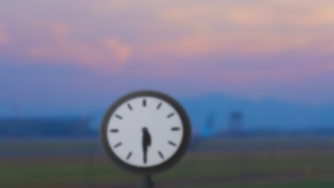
h=5 m=30
